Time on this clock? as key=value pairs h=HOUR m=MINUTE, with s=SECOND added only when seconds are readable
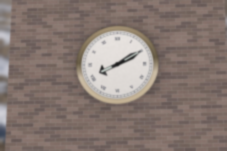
h=8 m=10
